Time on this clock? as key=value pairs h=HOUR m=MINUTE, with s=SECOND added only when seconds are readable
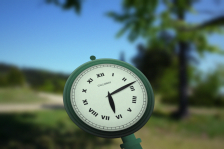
h=6 m=13
